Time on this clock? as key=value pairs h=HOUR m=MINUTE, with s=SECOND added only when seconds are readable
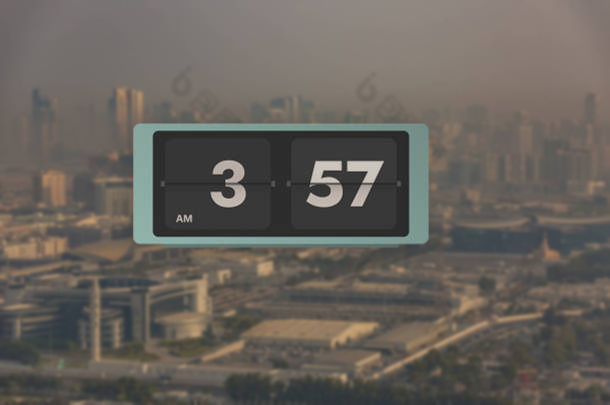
h=3 m=57
